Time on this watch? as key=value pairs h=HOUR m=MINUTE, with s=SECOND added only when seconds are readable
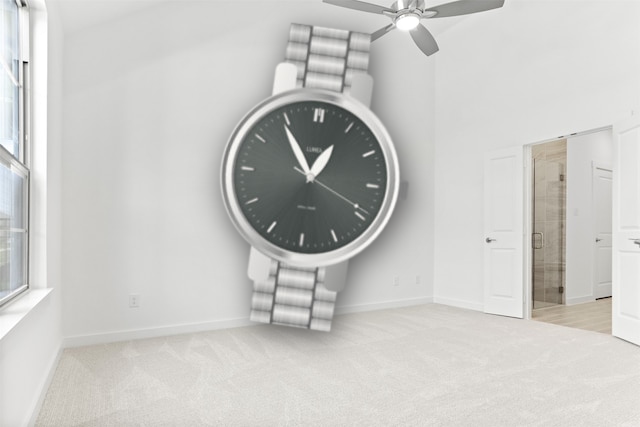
h=12 m=54 s=19
